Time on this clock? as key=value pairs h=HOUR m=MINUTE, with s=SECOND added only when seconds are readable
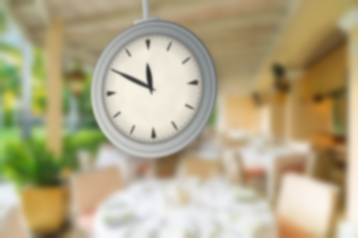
h=11 m=50
